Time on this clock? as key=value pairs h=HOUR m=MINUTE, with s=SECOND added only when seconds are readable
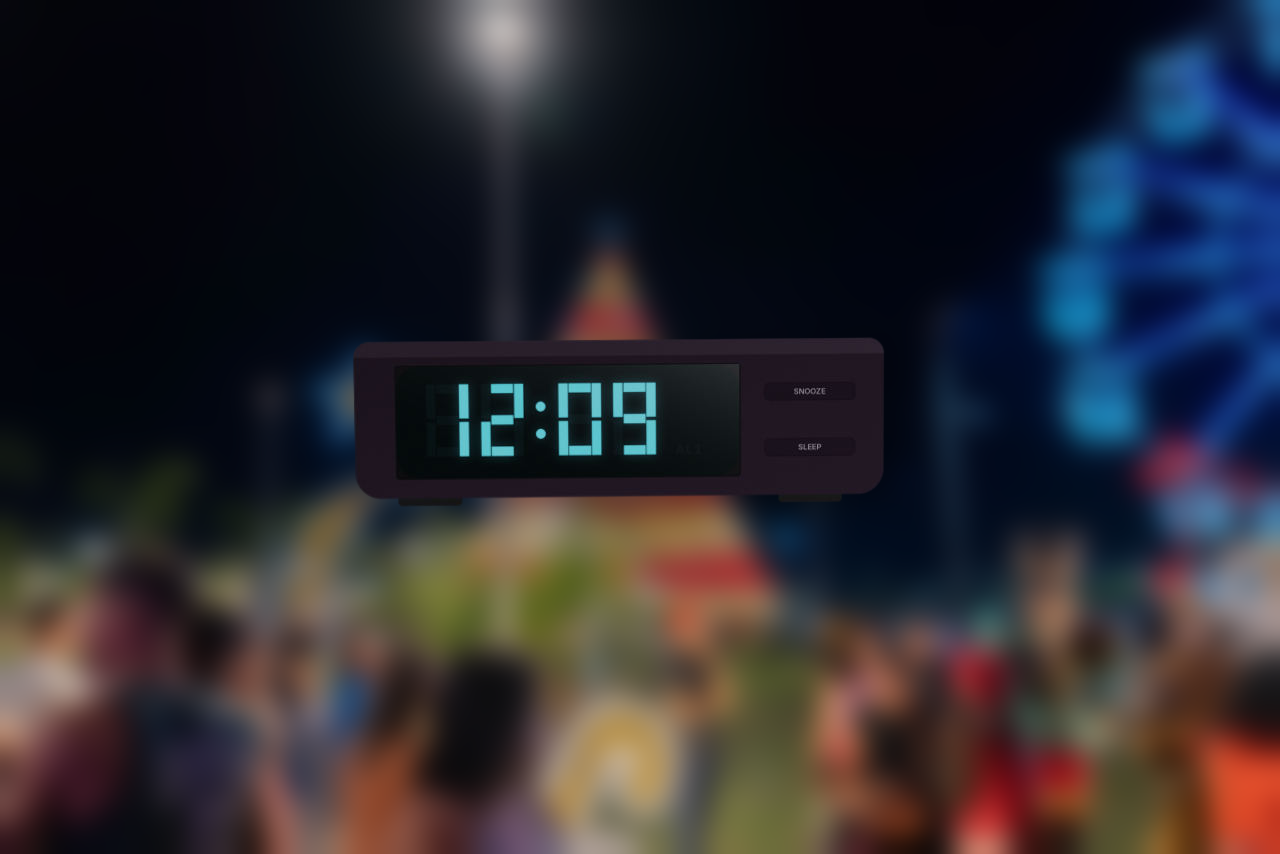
h=12 m=9
